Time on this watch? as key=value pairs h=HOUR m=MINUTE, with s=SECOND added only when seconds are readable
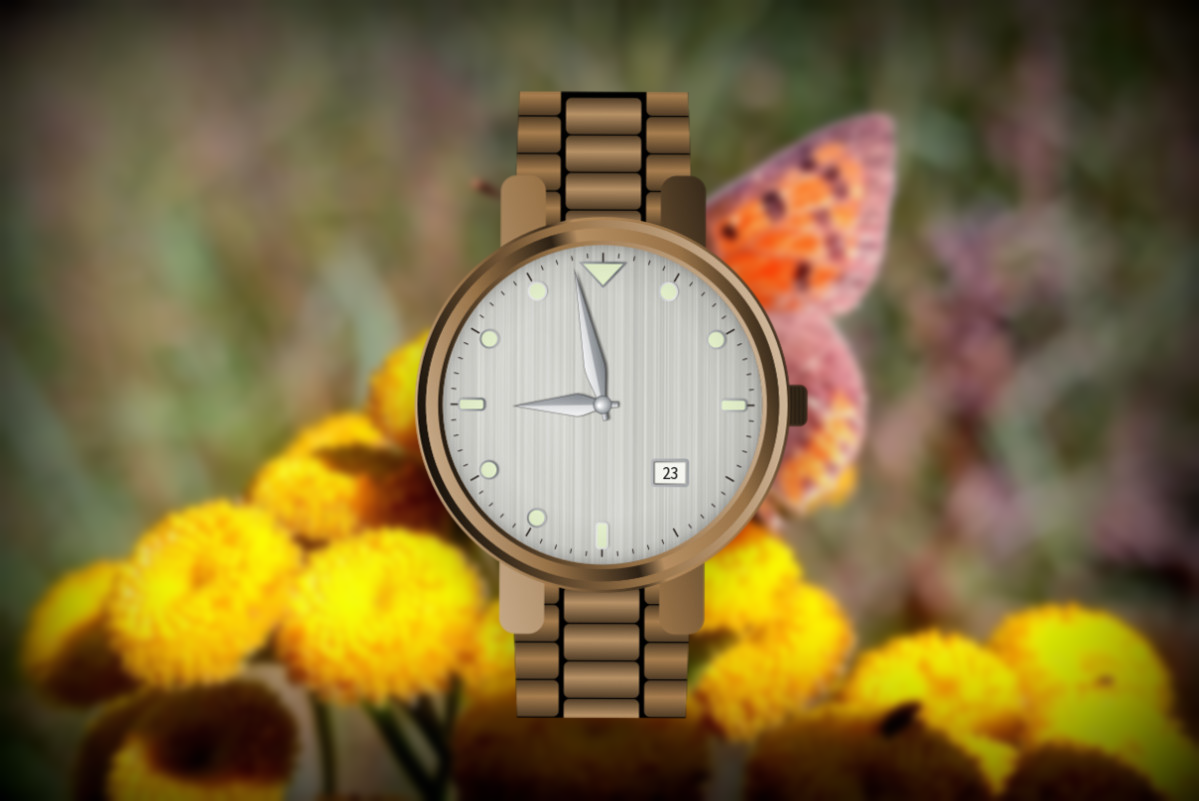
h=8 m=58
